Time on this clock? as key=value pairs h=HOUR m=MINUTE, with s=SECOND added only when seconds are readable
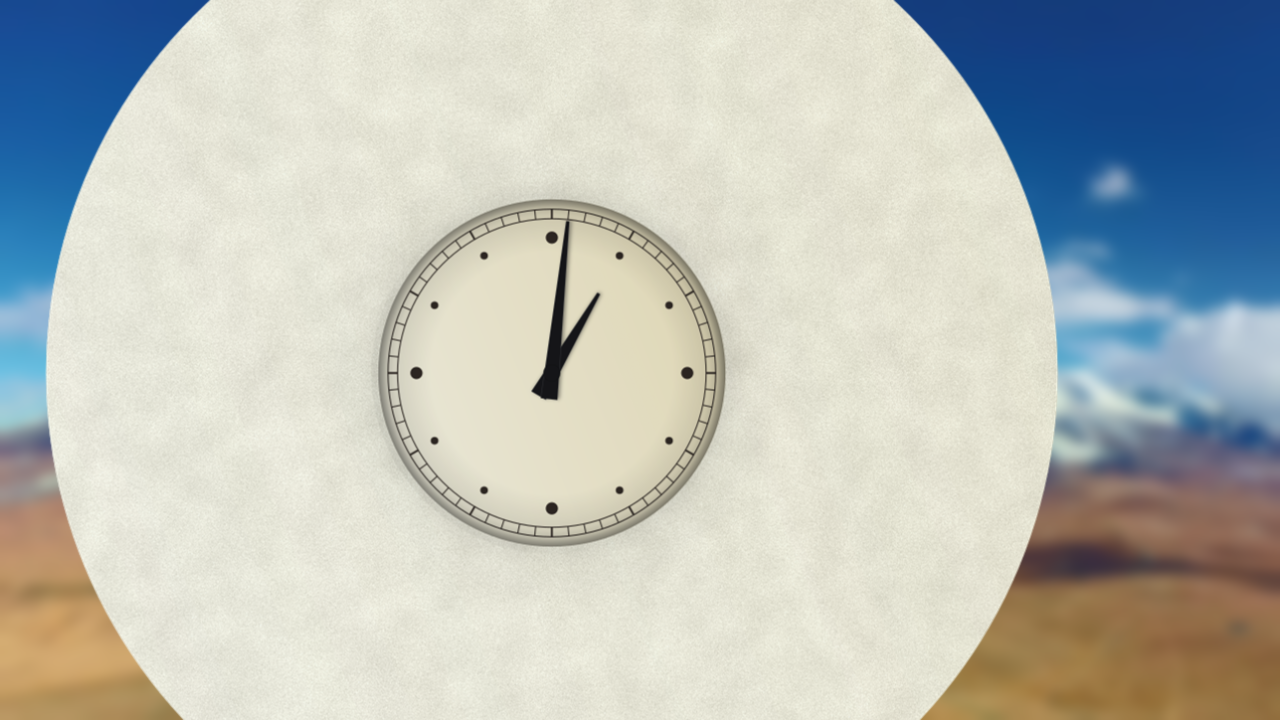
h=1 m=1
